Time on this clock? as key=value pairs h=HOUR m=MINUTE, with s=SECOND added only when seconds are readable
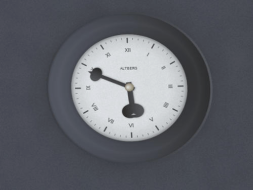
h=5 m=49
